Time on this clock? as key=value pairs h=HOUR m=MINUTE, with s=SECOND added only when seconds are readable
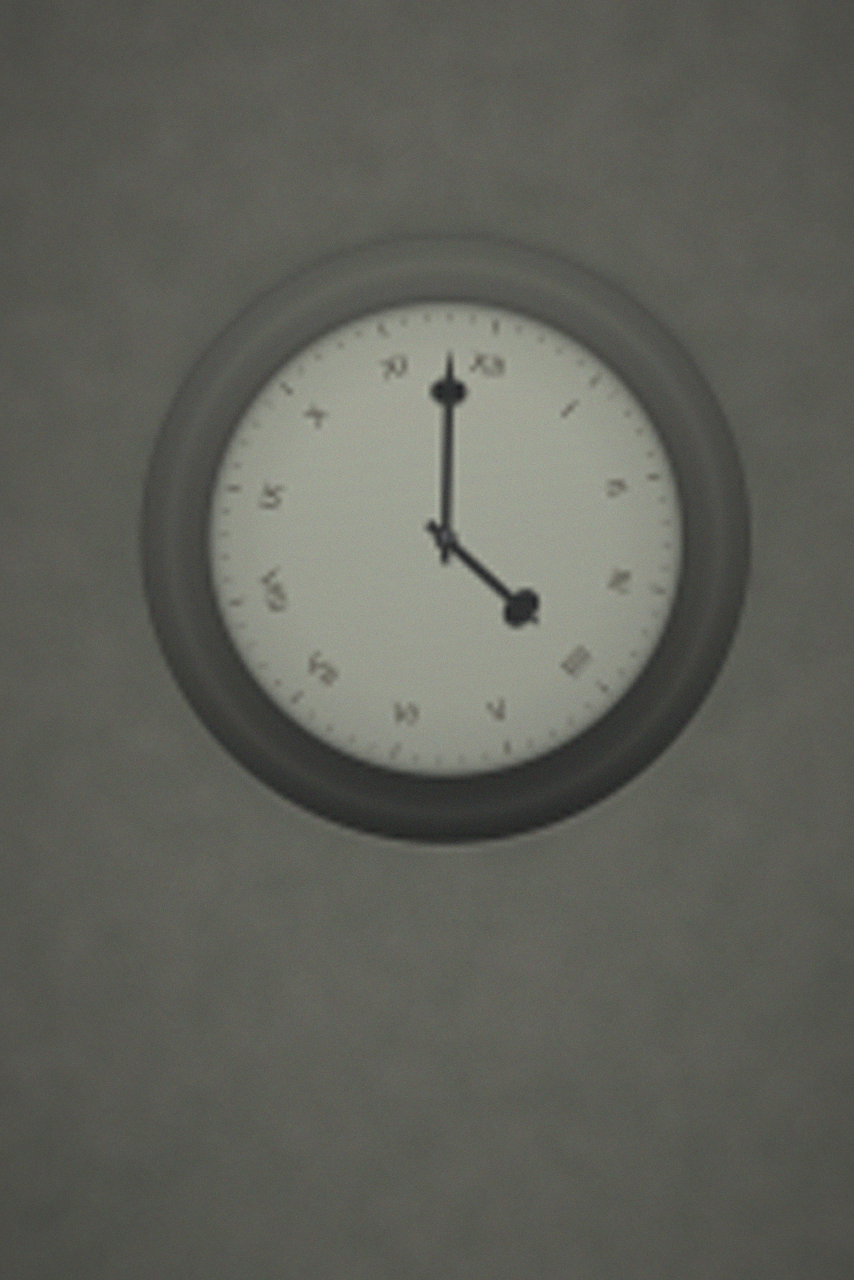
h=3 m=58
